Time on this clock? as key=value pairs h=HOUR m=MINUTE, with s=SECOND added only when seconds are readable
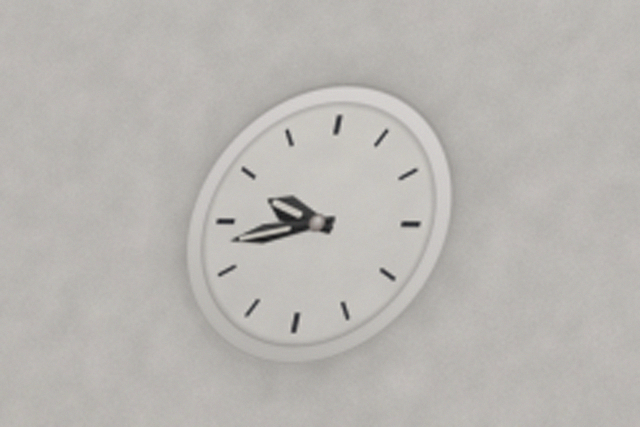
h=9 m=43
